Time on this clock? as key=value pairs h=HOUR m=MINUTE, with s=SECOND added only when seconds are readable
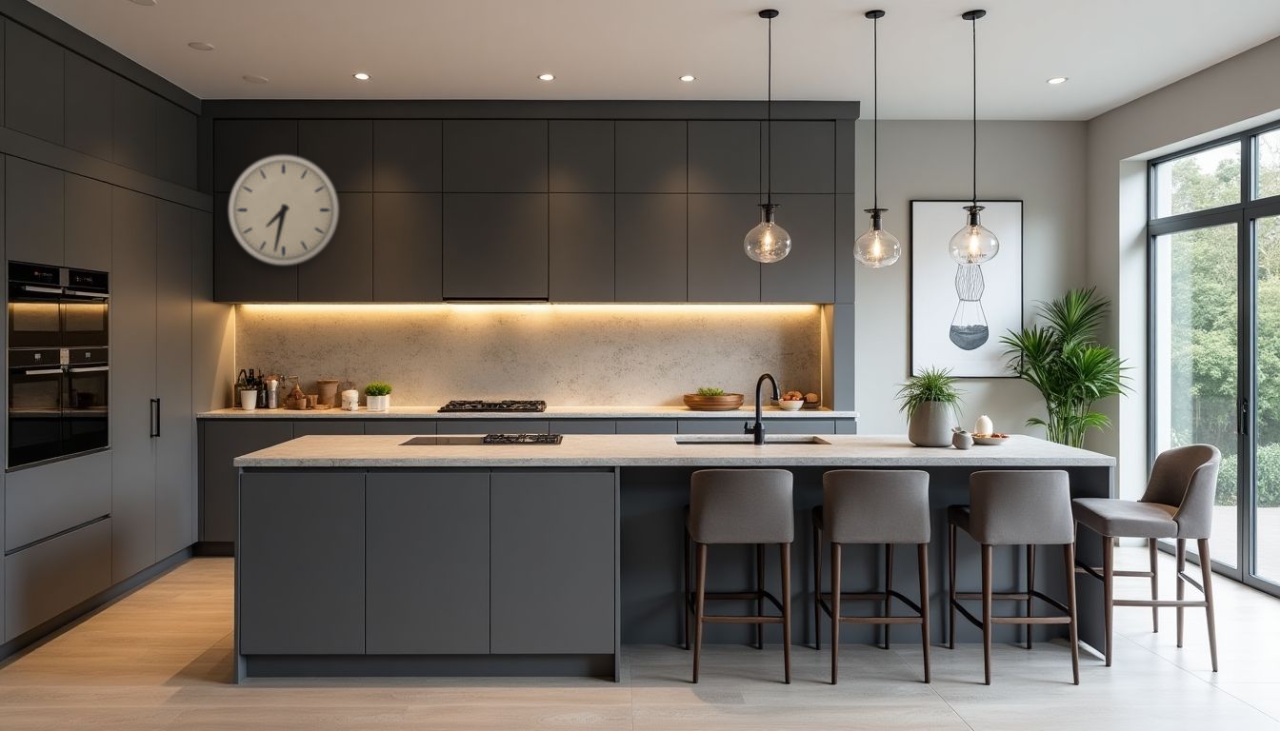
h=7 m=32
